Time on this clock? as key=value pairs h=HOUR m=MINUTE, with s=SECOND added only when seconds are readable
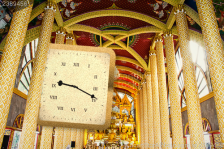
h=9 m=19
